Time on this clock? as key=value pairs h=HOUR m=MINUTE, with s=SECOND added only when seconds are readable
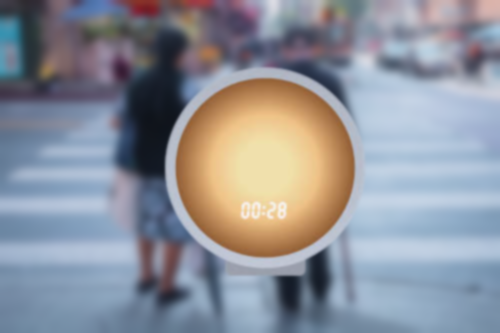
h=0 m=28
